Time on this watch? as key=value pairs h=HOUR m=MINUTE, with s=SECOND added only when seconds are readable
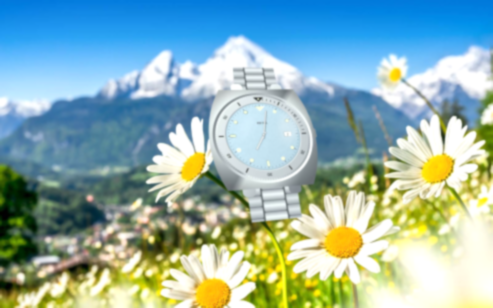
h=7 m=2
